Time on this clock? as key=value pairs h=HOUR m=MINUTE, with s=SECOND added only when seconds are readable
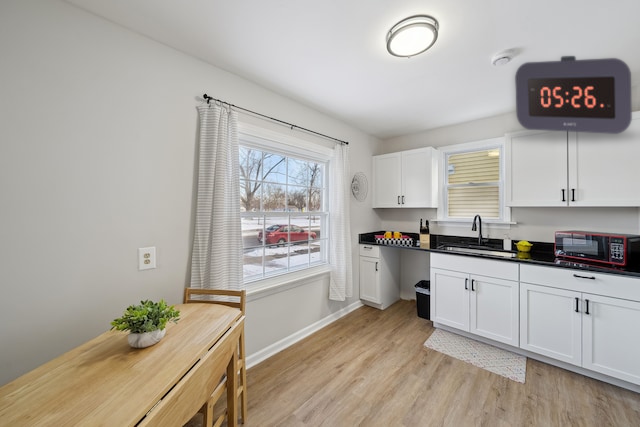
h=5 m=26
